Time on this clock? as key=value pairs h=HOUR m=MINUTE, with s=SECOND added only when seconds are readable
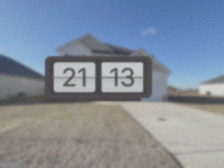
h=21 m=13
